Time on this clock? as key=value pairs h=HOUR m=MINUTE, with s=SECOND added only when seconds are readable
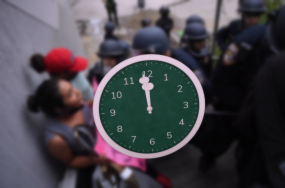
h=11 m=59
